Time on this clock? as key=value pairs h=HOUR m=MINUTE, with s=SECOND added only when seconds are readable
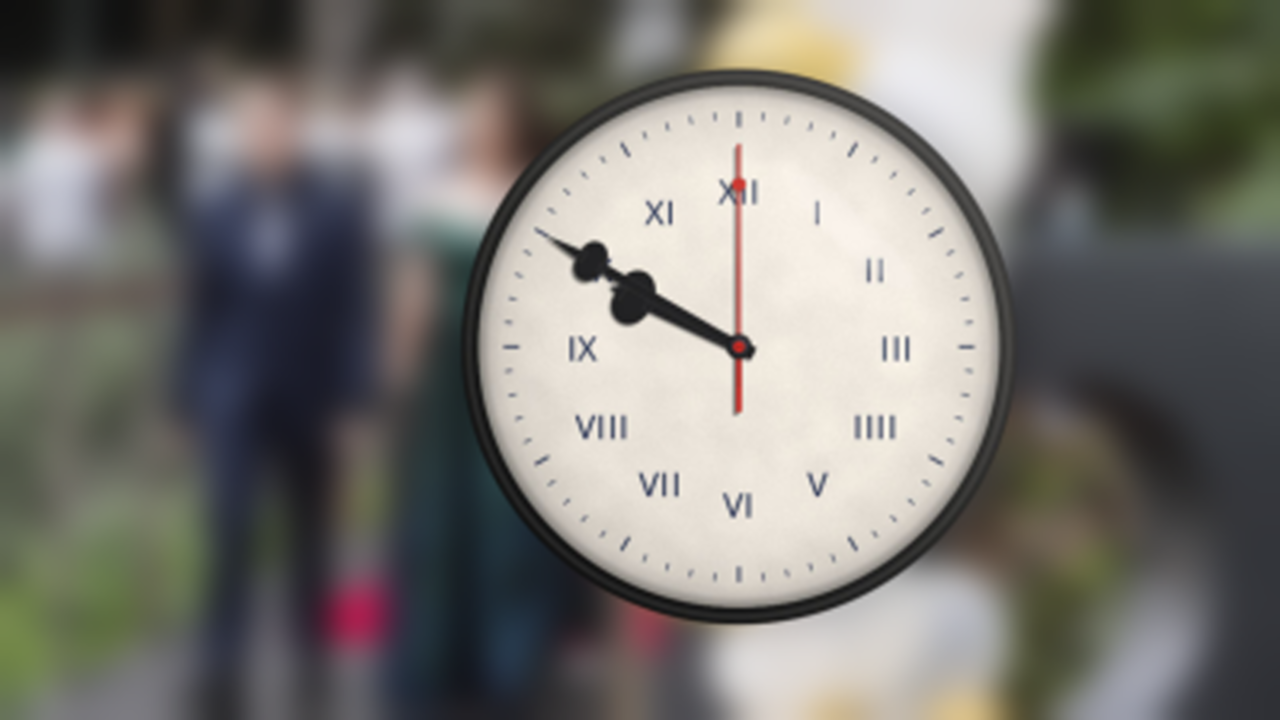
h=9 m=50 s=0
